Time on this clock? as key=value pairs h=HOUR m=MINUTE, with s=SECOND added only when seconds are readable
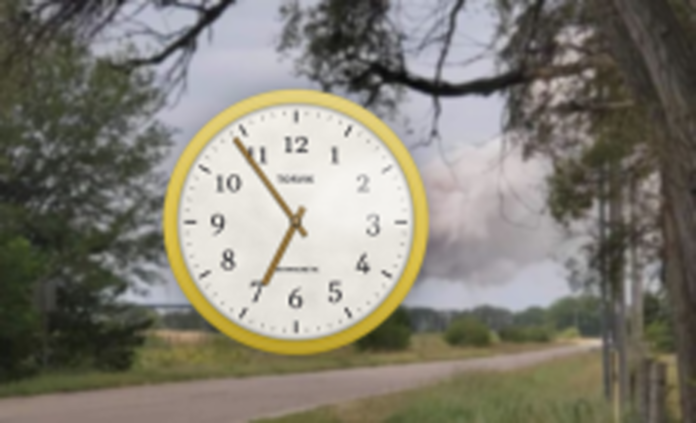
h=6 m=54
